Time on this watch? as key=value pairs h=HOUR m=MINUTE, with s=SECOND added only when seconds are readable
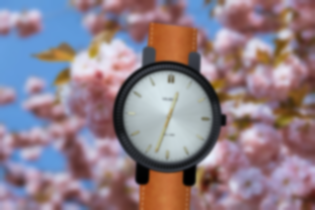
h=12 m=33
